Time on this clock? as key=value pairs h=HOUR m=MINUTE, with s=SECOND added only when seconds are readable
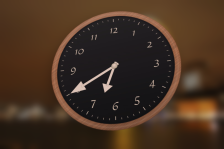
h=6 m=40
